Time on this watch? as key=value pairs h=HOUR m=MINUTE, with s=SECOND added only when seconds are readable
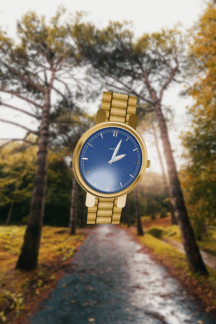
h=2 m=3
